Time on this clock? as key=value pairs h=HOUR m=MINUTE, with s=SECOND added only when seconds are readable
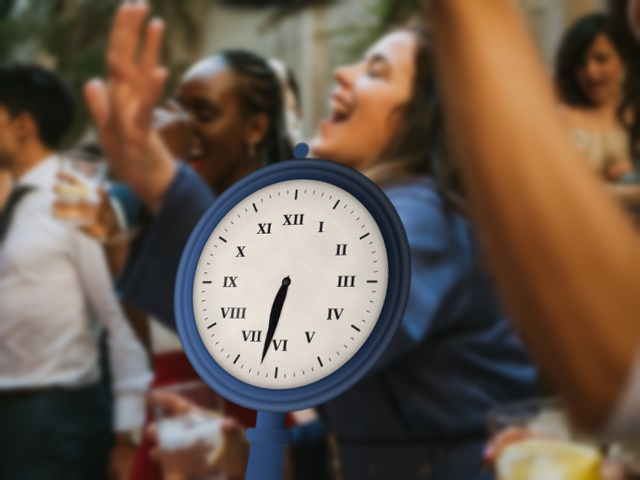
h=6 m=32
